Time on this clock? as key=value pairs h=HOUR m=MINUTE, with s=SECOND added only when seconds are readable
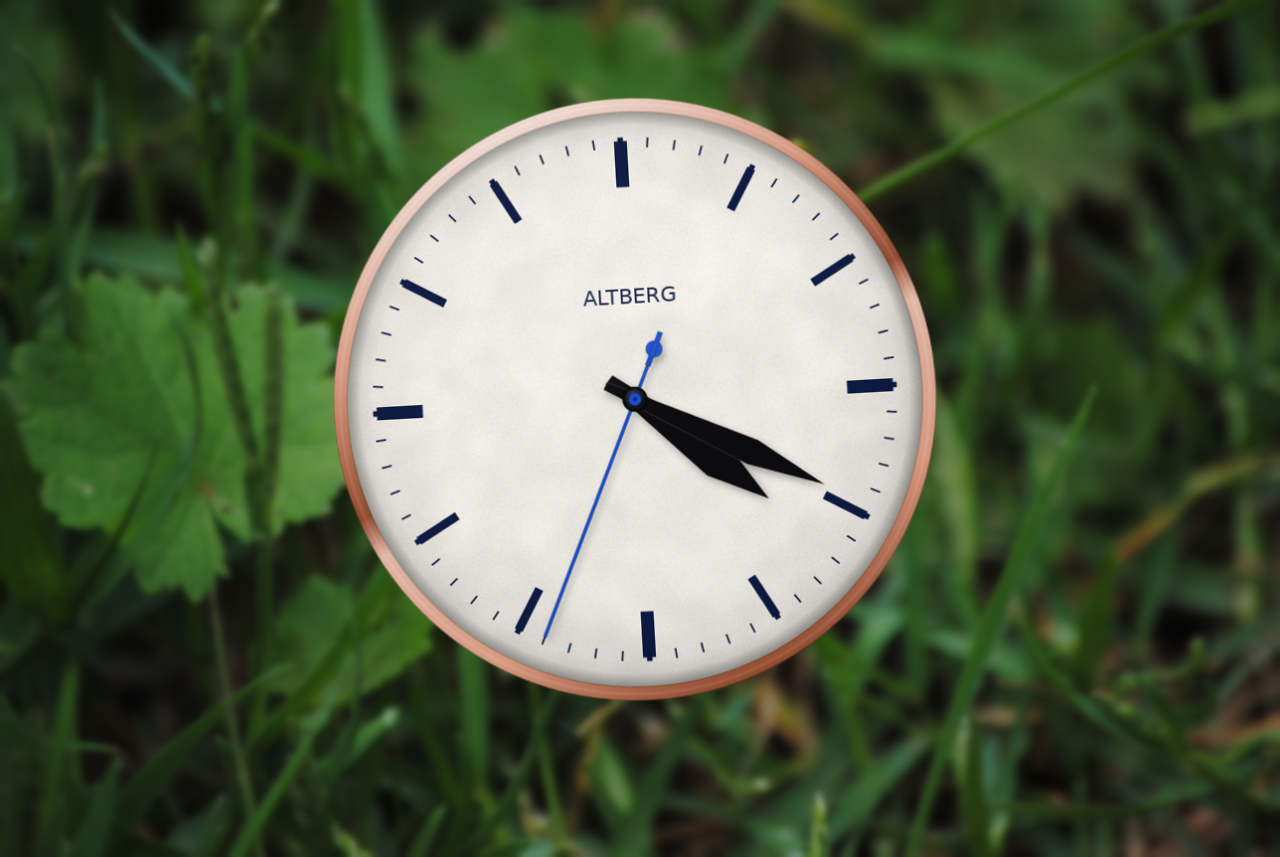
h=4 m=19 s=34
